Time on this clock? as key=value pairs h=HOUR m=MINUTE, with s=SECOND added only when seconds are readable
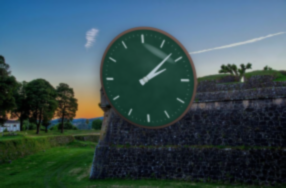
h=2 m=8
